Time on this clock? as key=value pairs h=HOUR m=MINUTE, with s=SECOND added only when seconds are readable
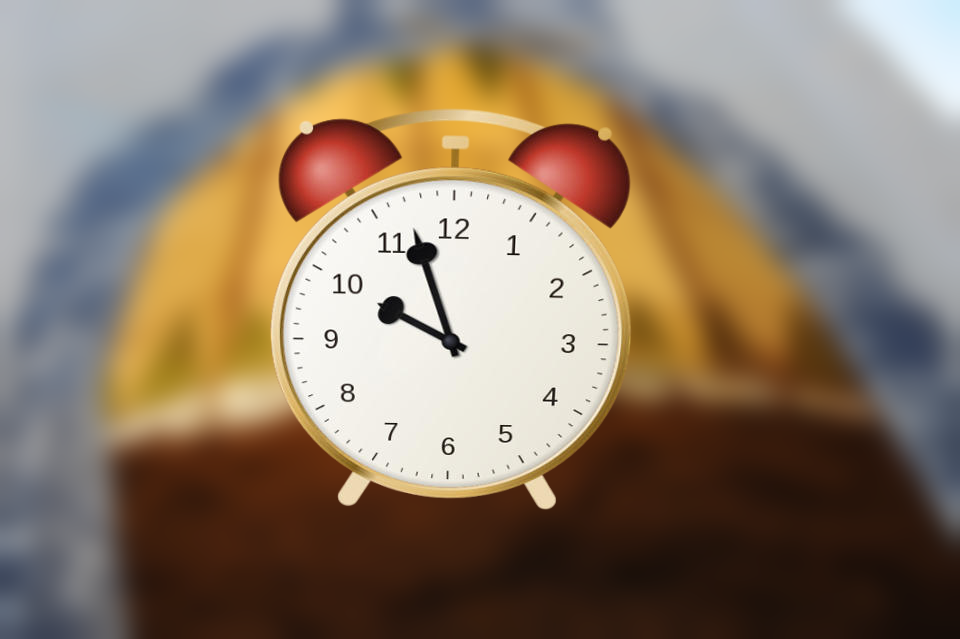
h=9 m=57
